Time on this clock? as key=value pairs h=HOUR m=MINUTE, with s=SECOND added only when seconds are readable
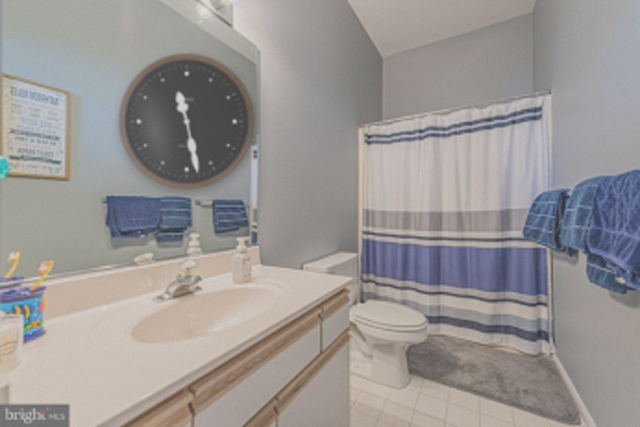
h=11 m=28
